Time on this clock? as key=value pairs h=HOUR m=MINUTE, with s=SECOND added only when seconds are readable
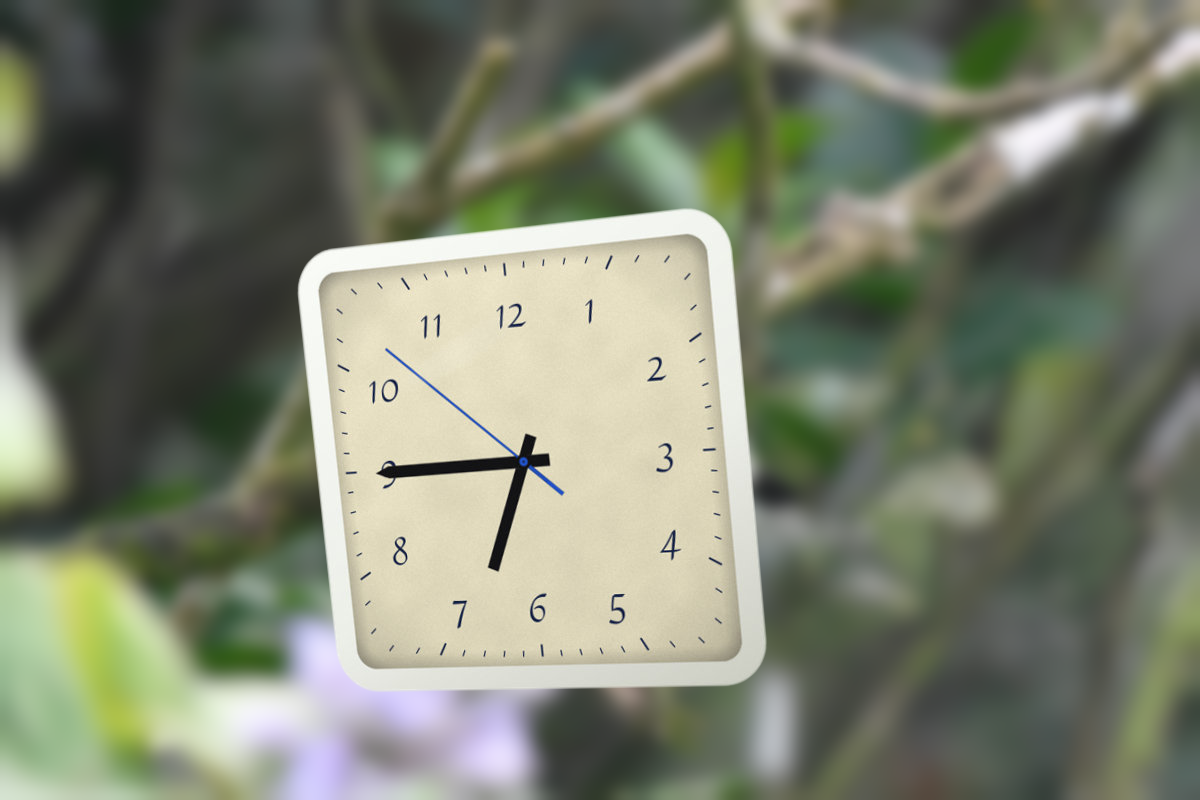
h=6 m=44 s=52
